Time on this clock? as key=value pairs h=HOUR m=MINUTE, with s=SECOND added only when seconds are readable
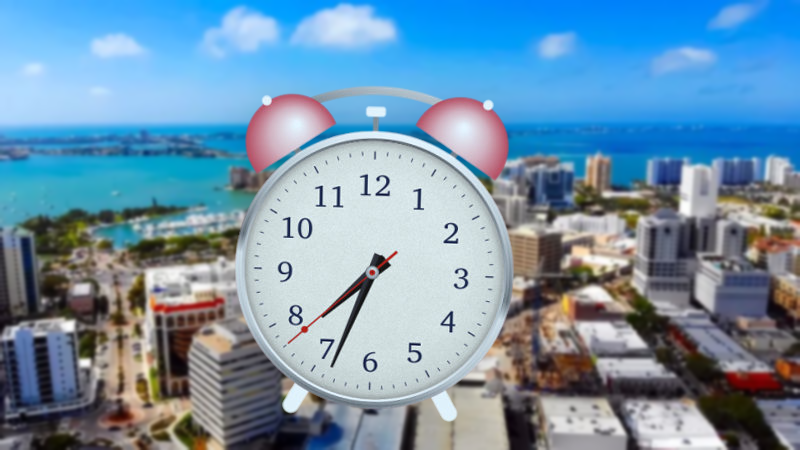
h=7 m=33 s=38
